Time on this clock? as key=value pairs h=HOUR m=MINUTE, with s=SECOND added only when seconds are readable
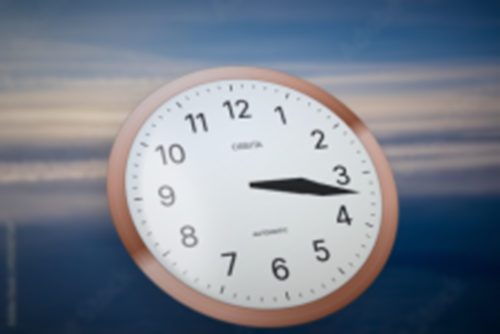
h=3 m=17
